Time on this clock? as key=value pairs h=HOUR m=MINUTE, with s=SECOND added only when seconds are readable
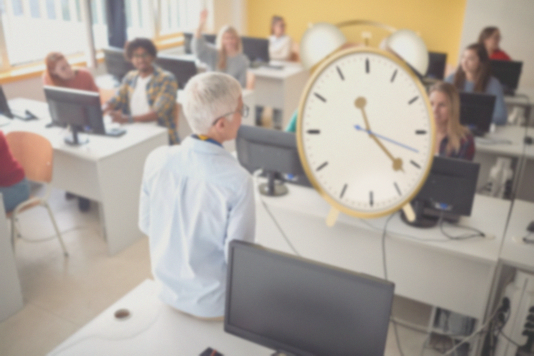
h=11 m=22 s=18
